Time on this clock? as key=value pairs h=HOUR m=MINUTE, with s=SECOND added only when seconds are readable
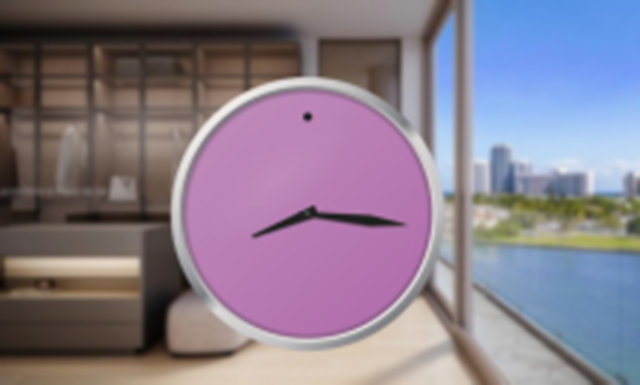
h=8 m=16
